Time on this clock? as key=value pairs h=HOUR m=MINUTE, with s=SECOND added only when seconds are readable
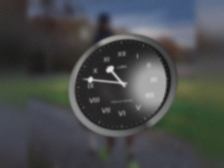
h=10 m=47
